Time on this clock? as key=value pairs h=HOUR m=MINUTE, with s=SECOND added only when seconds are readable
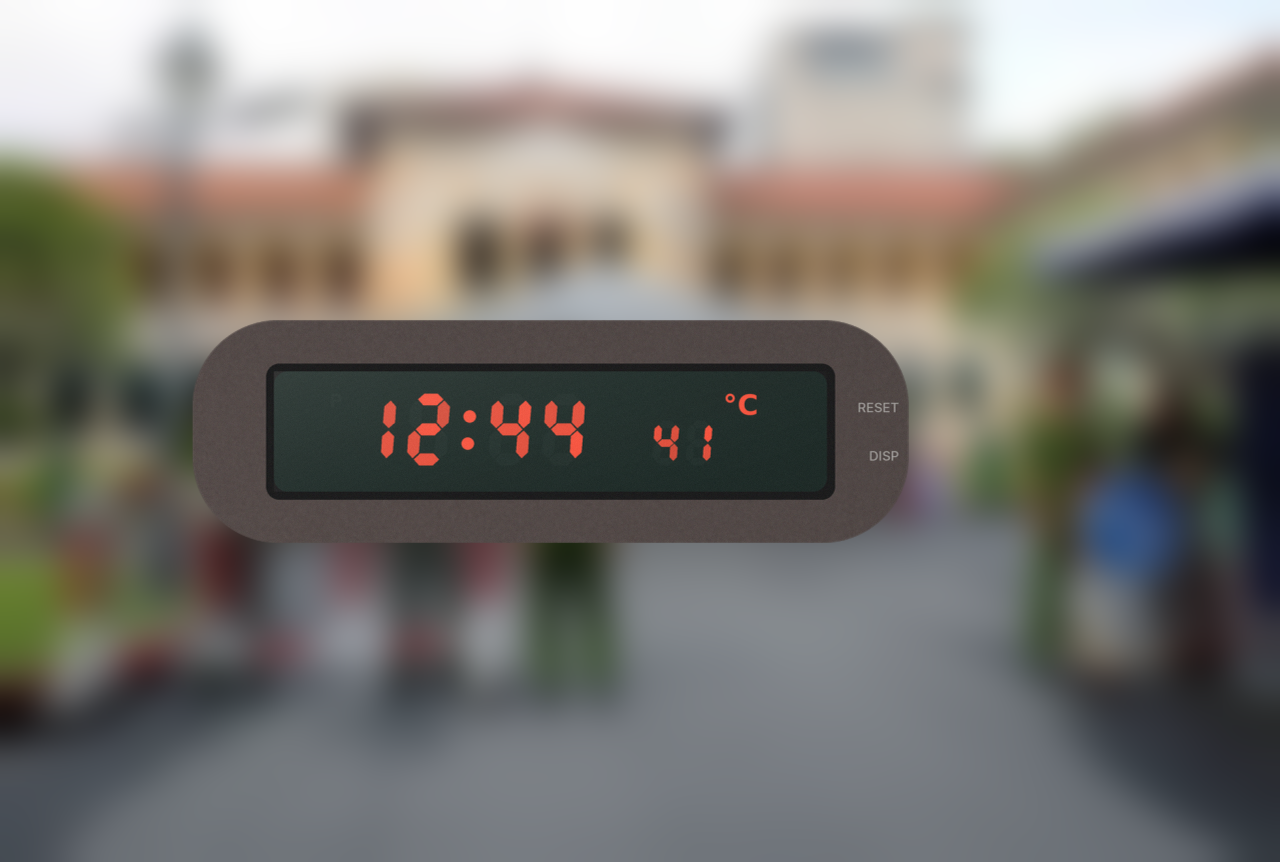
h=12 m=44
